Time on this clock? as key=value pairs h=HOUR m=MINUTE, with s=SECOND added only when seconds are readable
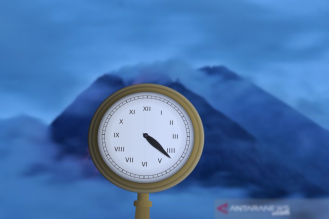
h=4 m=22
